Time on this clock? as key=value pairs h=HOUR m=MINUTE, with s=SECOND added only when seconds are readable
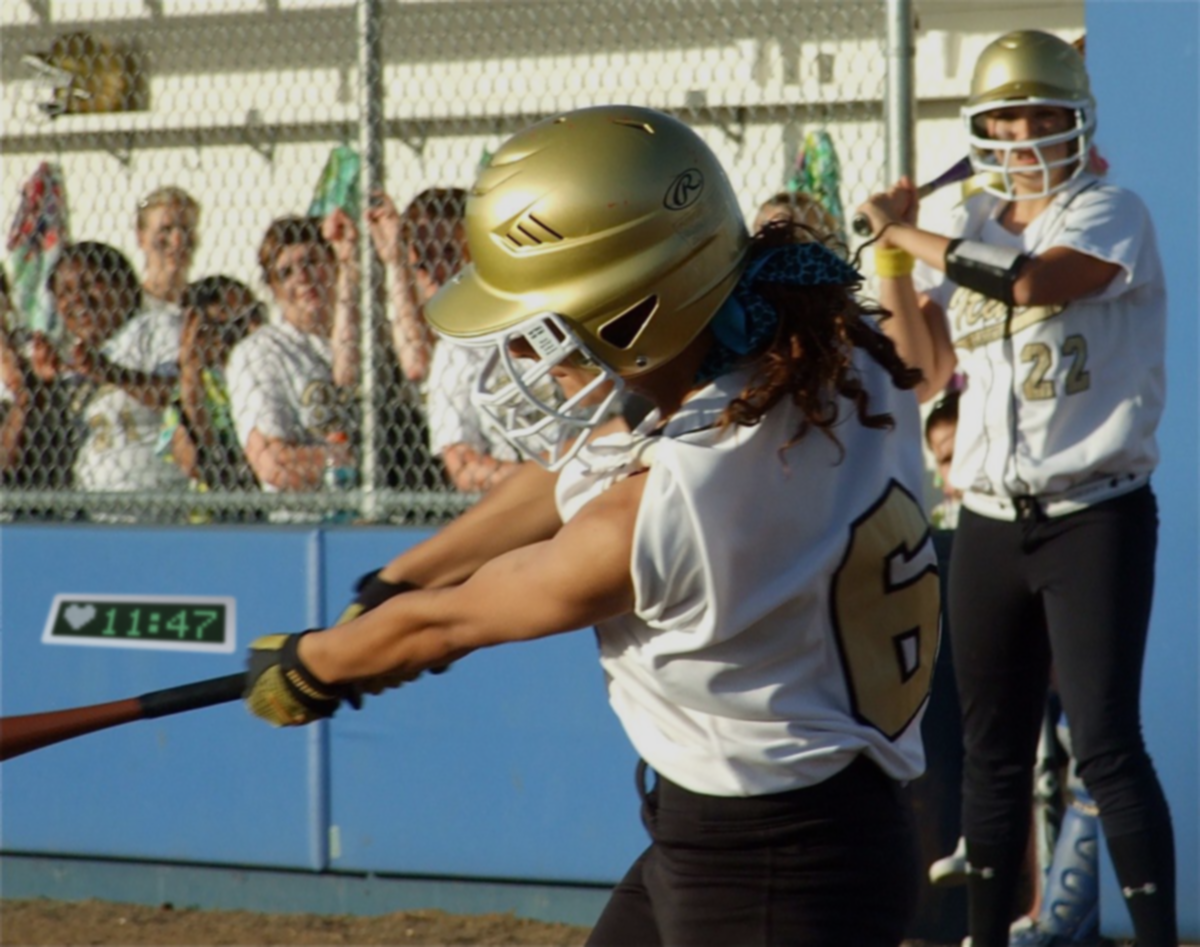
h=11 m=47
